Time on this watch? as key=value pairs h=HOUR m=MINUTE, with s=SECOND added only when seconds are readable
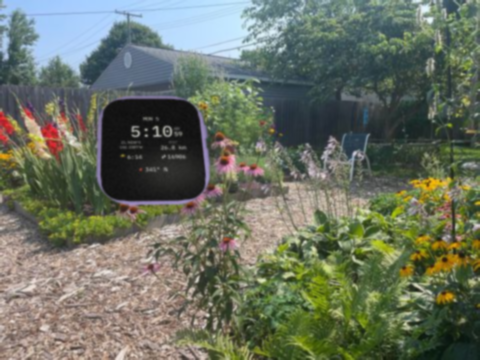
h=5 m=10
